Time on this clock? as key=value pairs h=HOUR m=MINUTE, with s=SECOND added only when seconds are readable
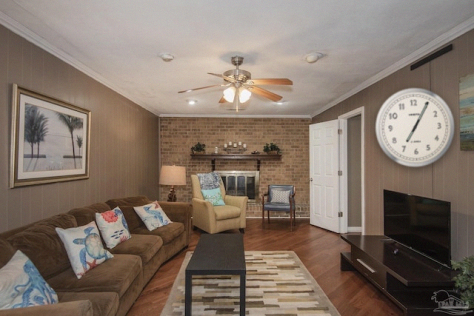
h=7 m=5
